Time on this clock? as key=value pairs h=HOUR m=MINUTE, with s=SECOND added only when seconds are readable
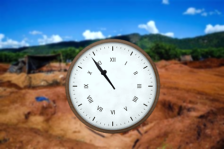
h=10 m=54
